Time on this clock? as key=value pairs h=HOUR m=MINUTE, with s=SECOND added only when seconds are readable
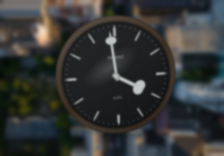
h=3 m=59
